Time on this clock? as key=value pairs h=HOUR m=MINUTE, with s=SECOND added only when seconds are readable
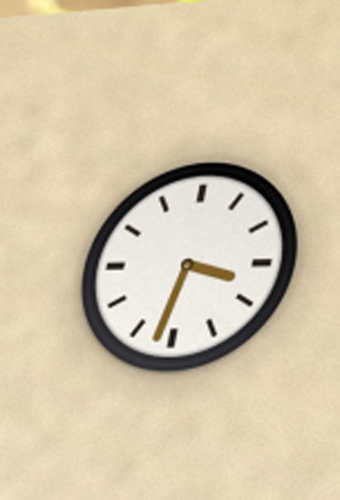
h=3 m=32
